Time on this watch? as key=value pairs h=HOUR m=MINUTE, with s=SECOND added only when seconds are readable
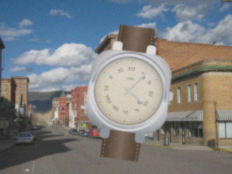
h=4 m=6
